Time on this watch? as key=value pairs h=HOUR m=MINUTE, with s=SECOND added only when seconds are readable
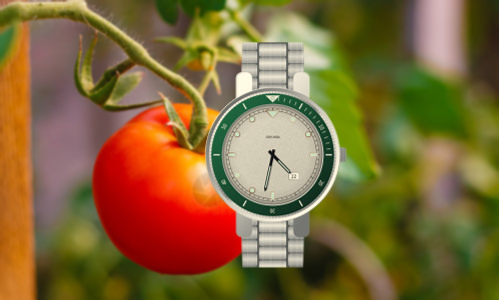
h=4 m=32
